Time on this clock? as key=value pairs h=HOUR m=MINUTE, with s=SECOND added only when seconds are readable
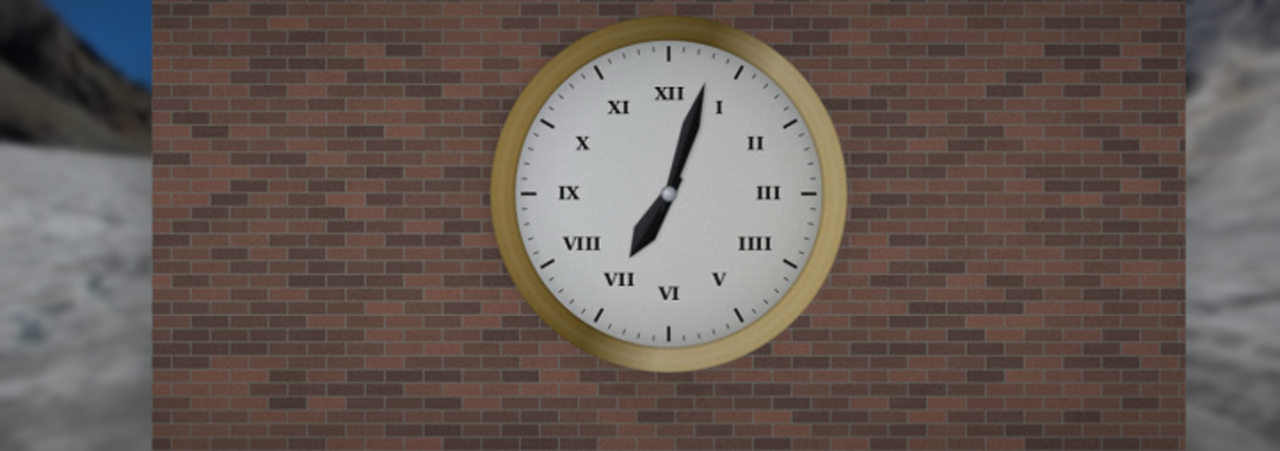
h=7 m=3
